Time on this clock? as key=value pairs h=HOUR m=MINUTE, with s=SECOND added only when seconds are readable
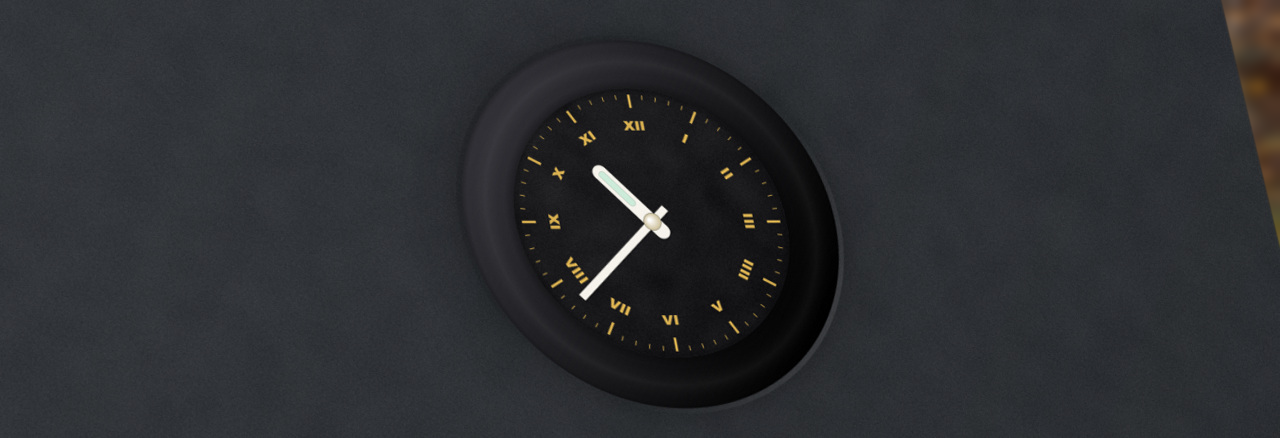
h=10 m=38
